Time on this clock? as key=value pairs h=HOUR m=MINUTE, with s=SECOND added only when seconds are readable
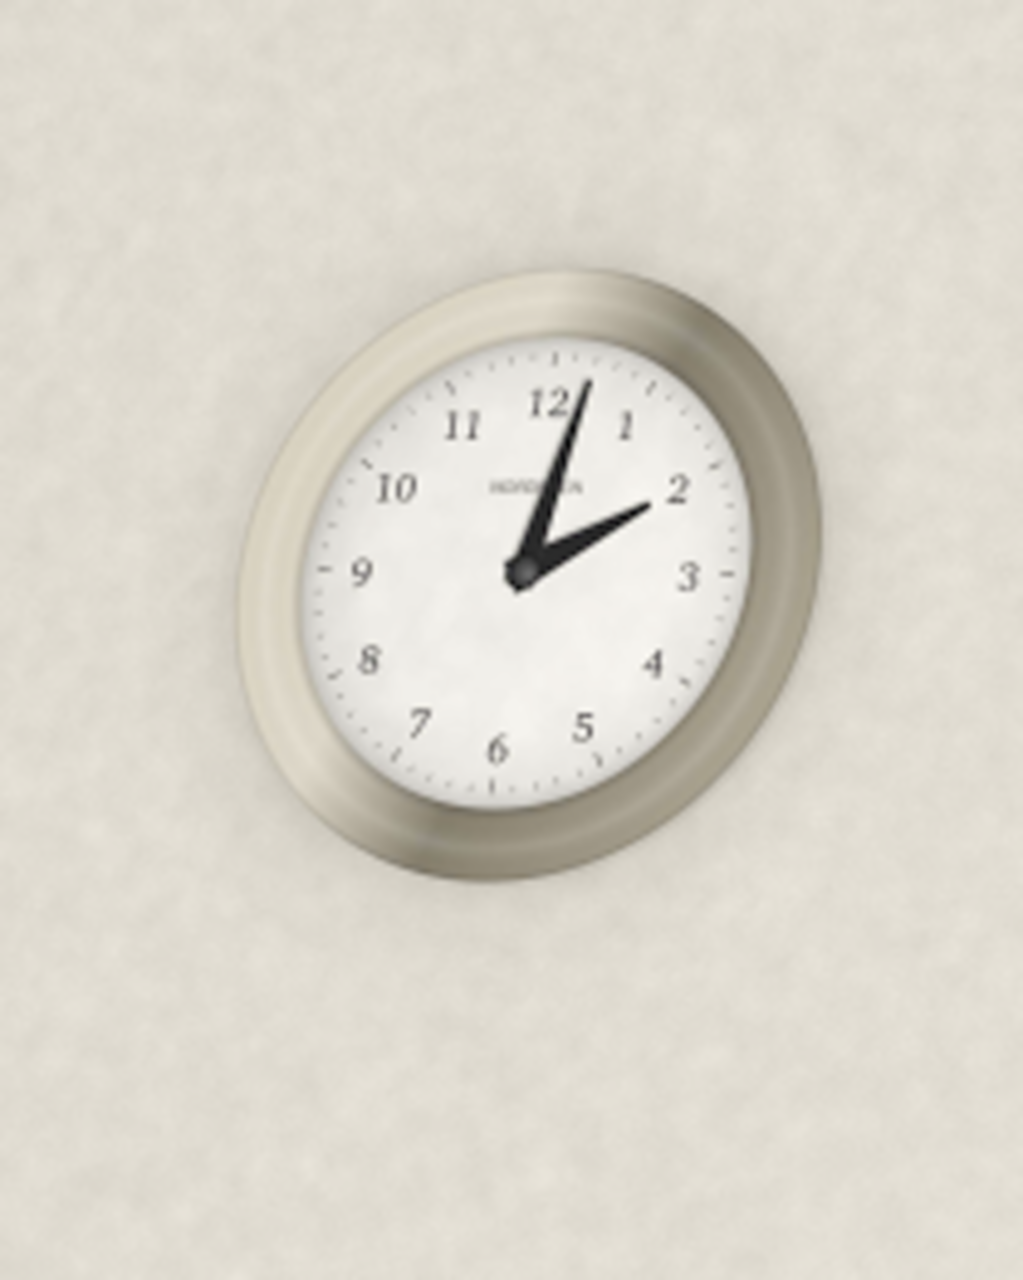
h=2 m=2
